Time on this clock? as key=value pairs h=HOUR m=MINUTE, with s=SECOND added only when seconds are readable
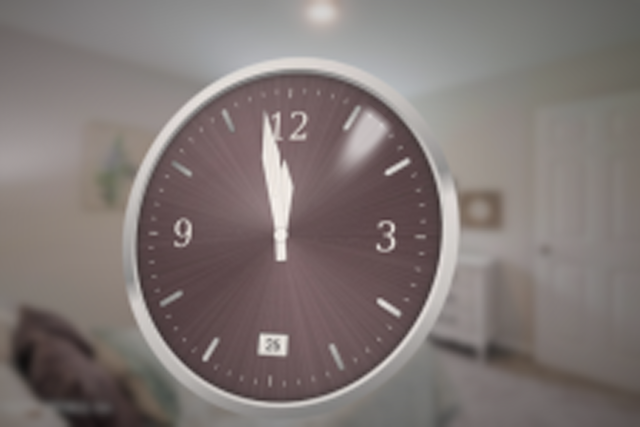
h=11 m=58
